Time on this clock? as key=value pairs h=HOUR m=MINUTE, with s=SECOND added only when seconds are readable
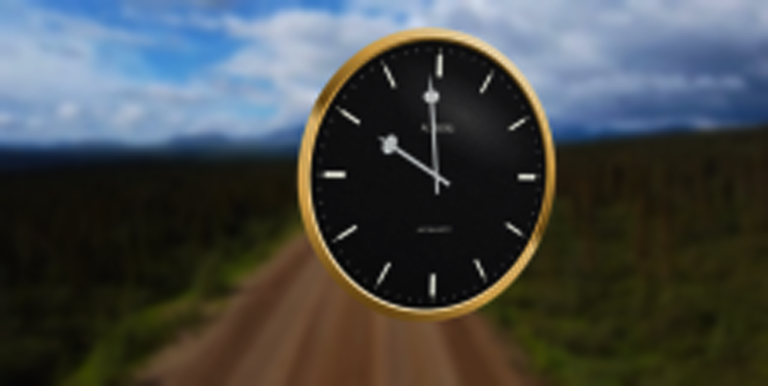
h=9 m=59
